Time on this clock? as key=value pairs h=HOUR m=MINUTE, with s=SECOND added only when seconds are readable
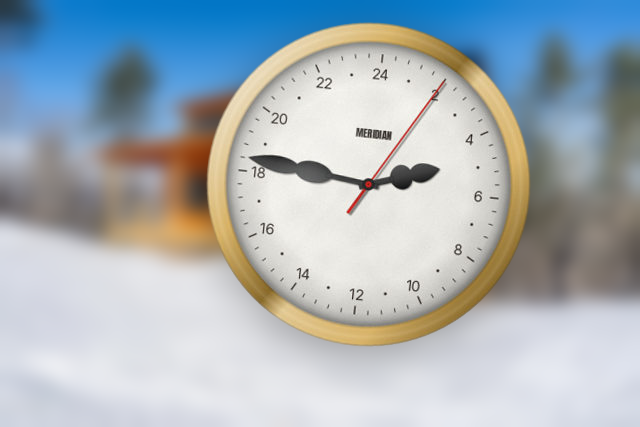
h=4 m=46 s=5
